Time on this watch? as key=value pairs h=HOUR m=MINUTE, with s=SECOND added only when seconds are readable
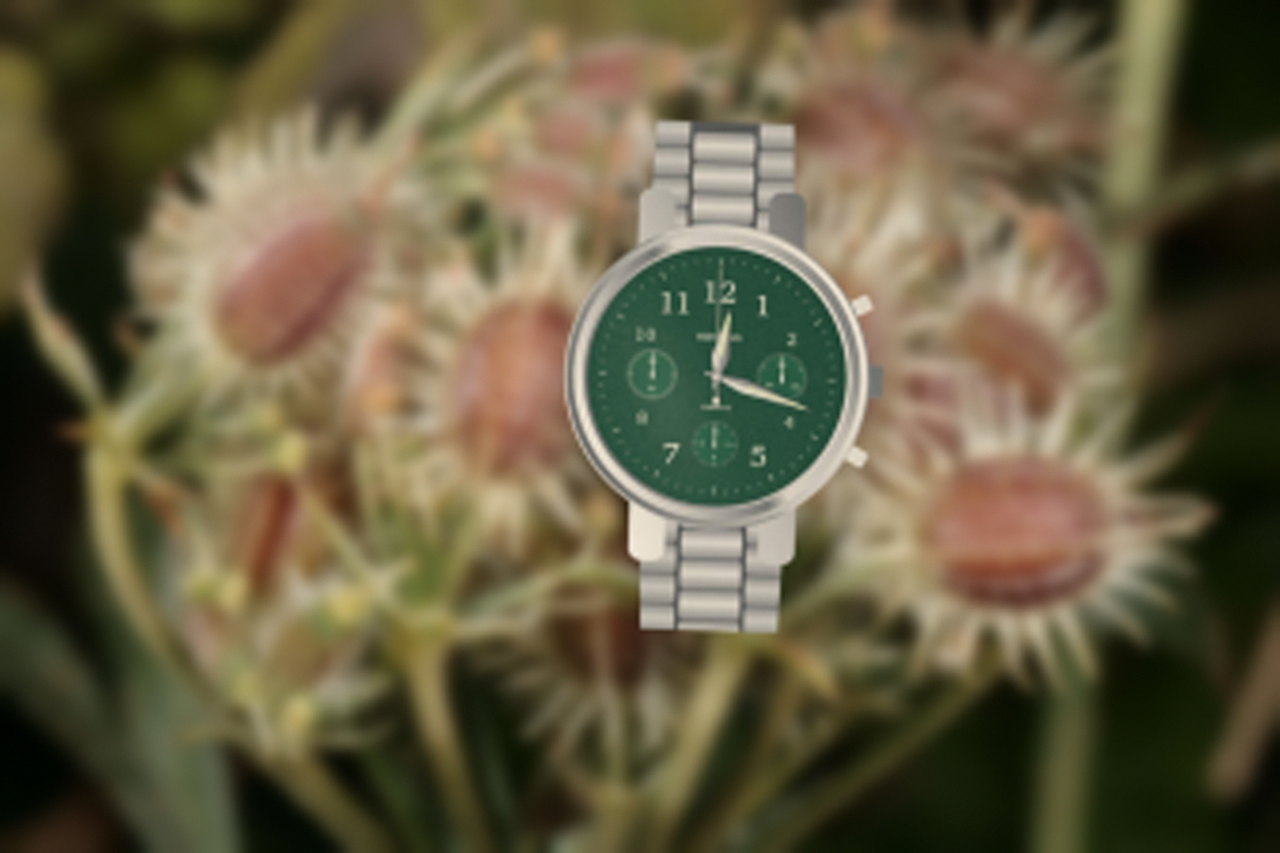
h=12 m=18
